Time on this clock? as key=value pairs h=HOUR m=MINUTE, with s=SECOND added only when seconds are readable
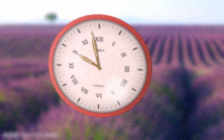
h=9 m=58
